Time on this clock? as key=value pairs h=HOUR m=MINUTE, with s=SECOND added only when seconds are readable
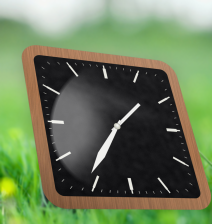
h=1 m=36
